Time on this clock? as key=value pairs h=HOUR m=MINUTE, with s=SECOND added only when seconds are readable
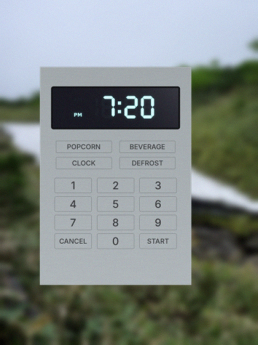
h=7 m=20
